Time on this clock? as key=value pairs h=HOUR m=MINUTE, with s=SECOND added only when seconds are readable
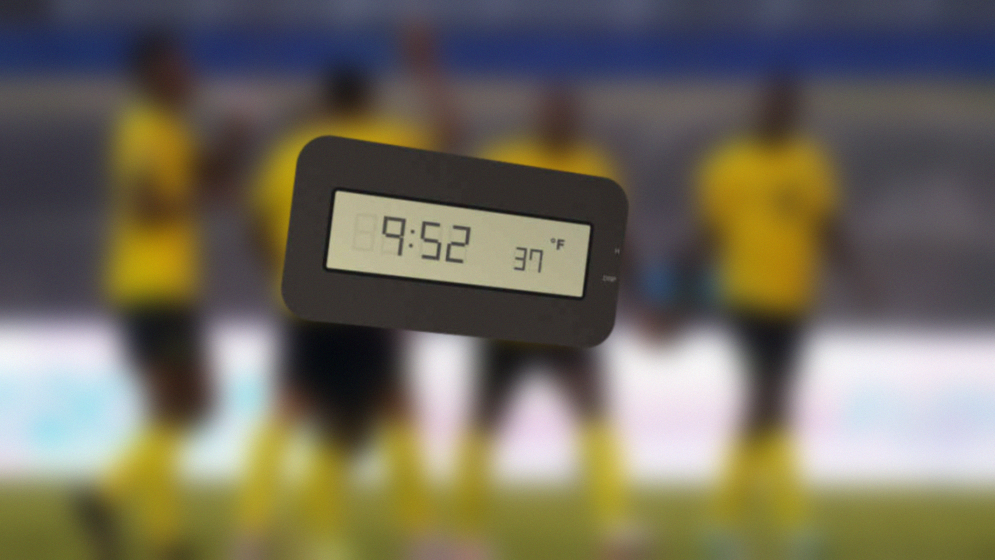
h=9 m=52
